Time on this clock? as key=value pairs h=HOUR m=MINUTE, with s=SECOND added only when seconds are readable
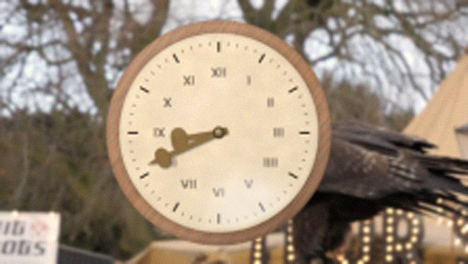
h=8 m=41
